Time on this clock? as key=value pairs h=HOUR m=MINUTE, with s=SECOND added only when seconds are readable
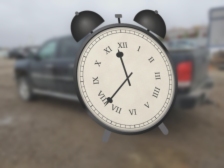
h=11 m=38
